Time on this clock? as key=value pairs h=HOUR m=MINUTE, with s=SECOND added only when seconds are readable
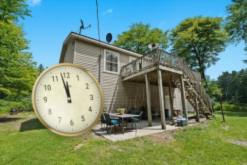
h=11 m=58
